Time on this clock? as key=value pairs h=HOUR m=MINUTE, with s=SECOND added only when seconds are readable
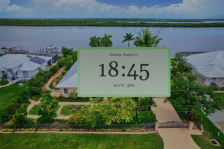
h=18 m=45
